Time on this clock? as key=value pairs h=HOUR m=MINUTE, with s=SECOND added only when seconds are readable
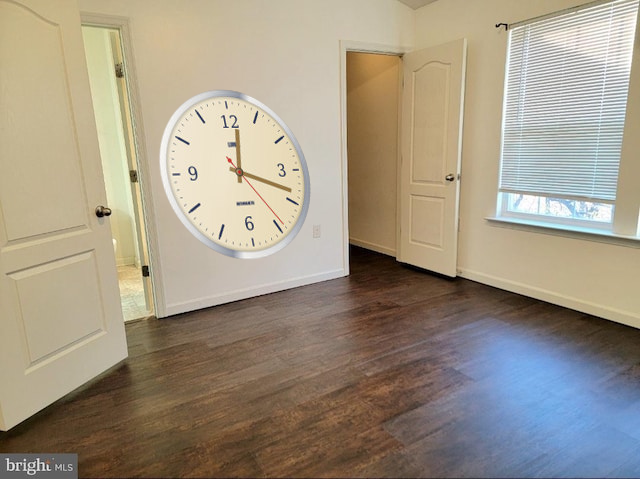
h=12 m=18 s=24
